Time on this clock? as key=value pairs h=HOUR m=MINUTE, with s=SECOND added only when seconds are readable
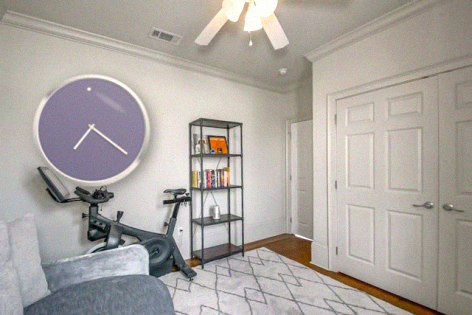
h=7 m=22
